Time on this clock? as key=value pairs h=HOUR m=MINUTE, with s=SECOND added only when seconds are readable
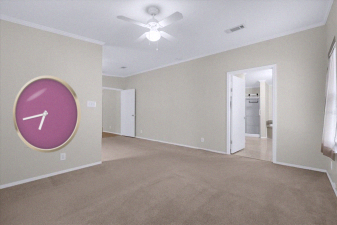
h=6 m=43
